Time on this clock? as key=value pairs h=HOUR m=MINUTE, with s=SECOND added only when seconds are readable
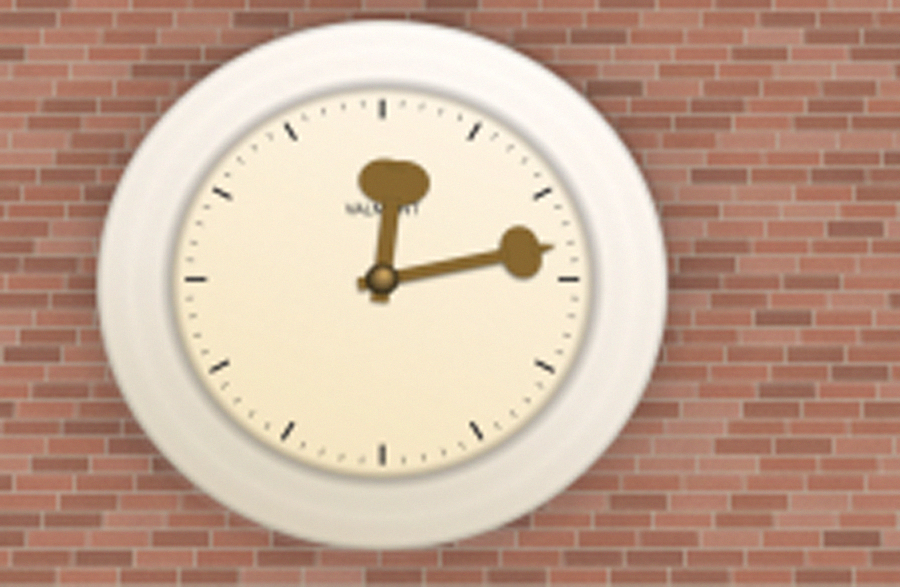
h=12 m=13
